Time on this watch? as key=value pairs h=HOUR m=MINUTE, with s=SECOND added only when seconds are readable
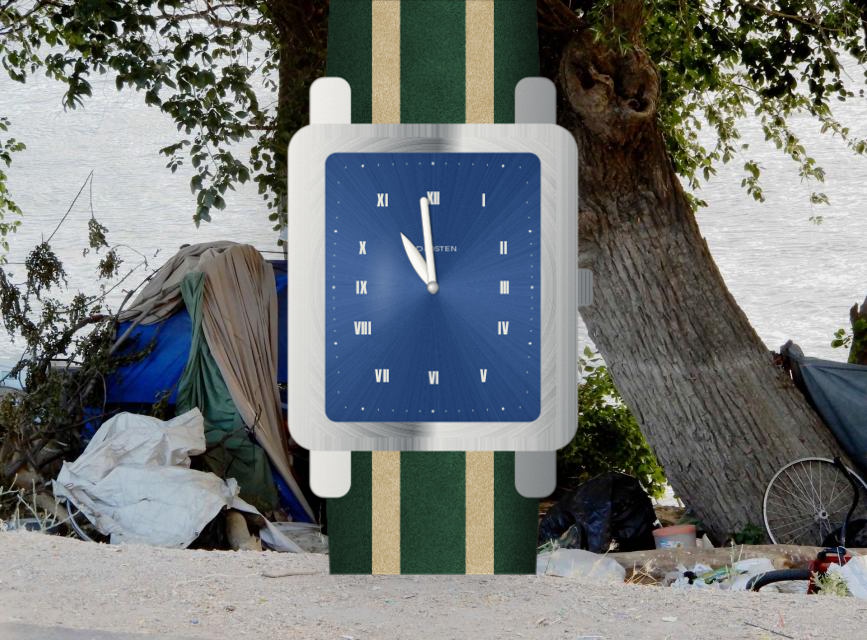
h=10 m=59
